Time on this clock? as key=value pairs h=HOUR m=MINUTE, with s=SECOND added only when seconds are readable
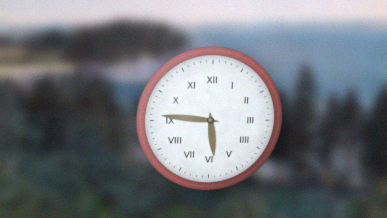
h=5 m=46
